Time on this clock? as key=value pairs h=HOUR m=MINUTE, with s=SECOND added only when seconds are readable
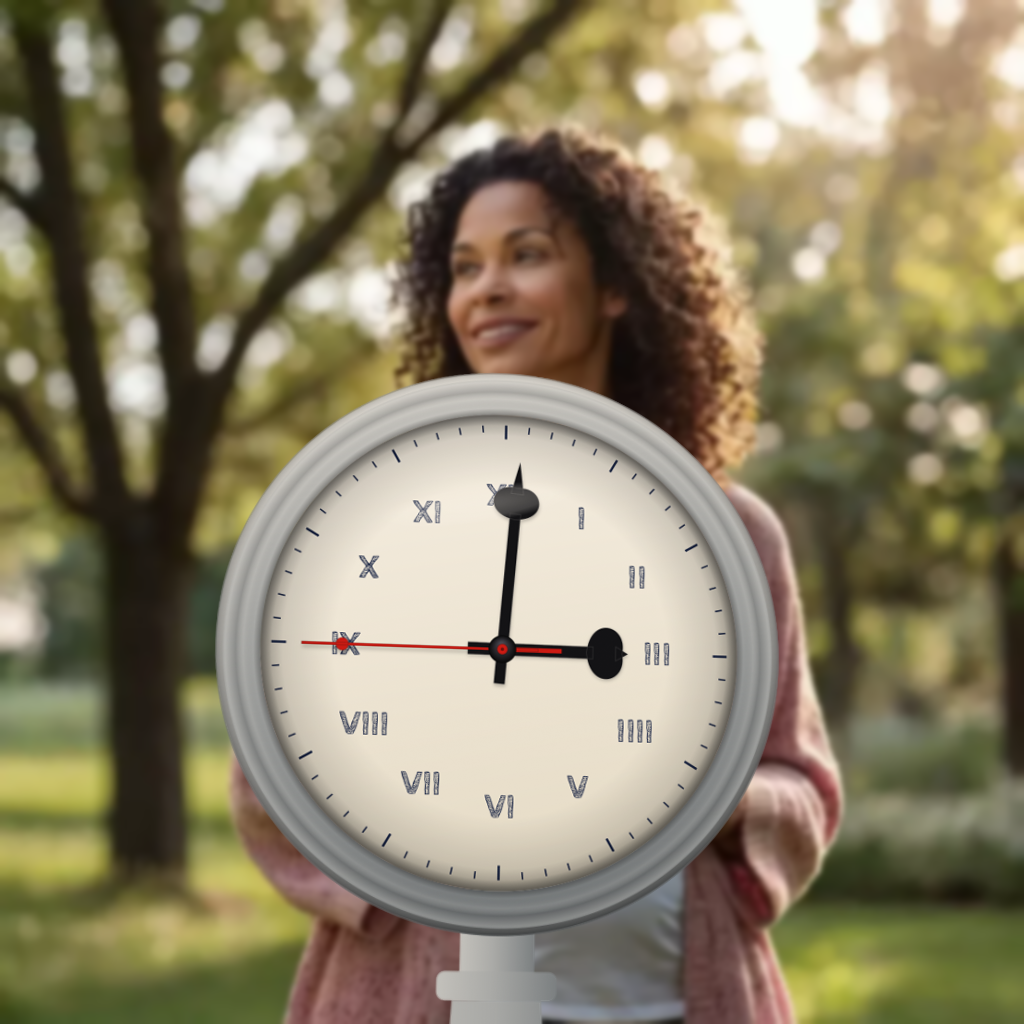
h=3 m=0 s=45
